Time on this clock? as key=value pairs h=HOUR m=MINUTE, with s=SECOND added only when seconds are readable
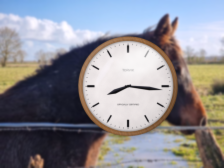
h=8 m=16
